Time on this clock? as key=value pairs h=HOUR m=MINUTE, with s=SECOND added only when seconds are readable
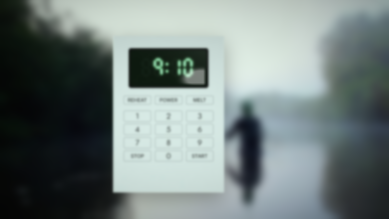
h=9 m=10
